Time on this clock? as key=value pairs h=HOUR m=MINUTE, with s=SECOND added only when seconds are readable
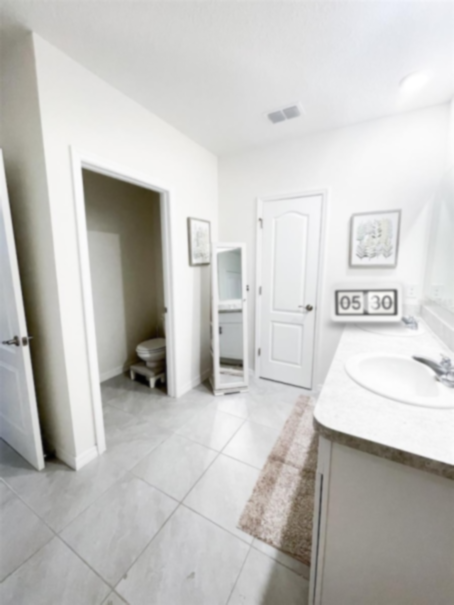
h=5 m=30
